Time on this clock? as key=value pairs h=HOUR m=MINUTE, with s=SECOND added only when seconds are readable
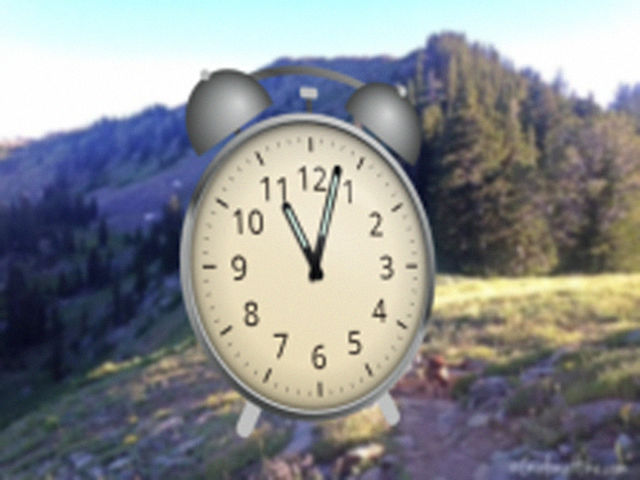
h=11 m=3
